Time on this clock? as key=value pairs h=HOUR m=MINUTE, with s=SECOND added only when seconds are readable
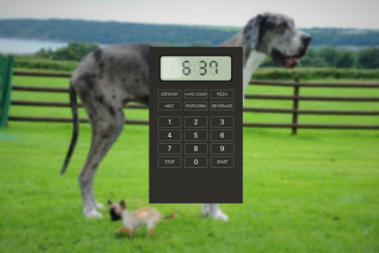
h=6 m=37
